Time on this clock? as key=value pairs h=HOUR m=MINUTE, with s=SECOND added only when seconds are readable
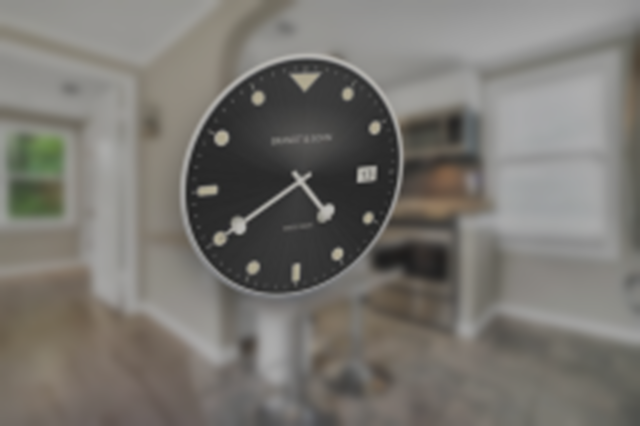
h=4 m=40
